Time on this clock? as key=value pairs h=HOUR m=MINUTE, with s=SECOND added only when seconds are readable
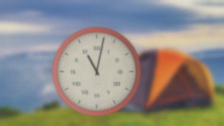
h=11 m=2
